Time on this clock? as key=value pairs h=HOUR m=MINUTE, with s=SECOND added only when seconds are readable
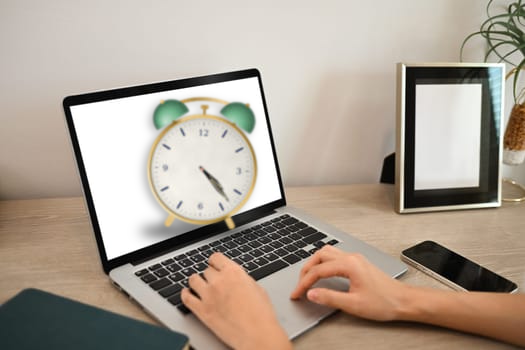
h=4 m=23
